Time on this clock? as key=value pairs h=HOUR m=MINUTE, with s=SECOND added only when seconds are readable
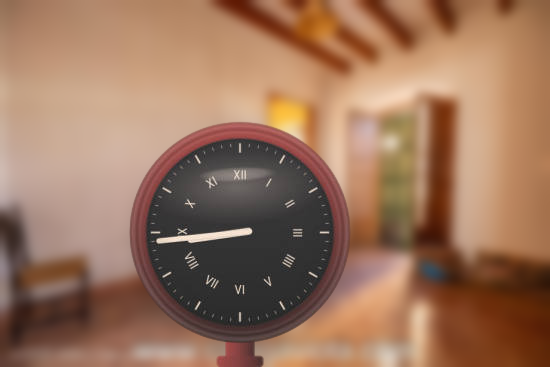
h=8 m=44
